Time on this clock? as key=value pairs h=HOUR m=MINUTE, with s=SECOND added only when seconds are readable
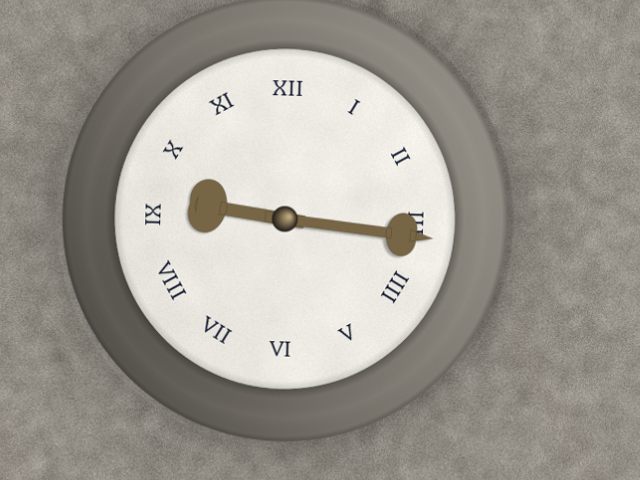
h=9 m=16
